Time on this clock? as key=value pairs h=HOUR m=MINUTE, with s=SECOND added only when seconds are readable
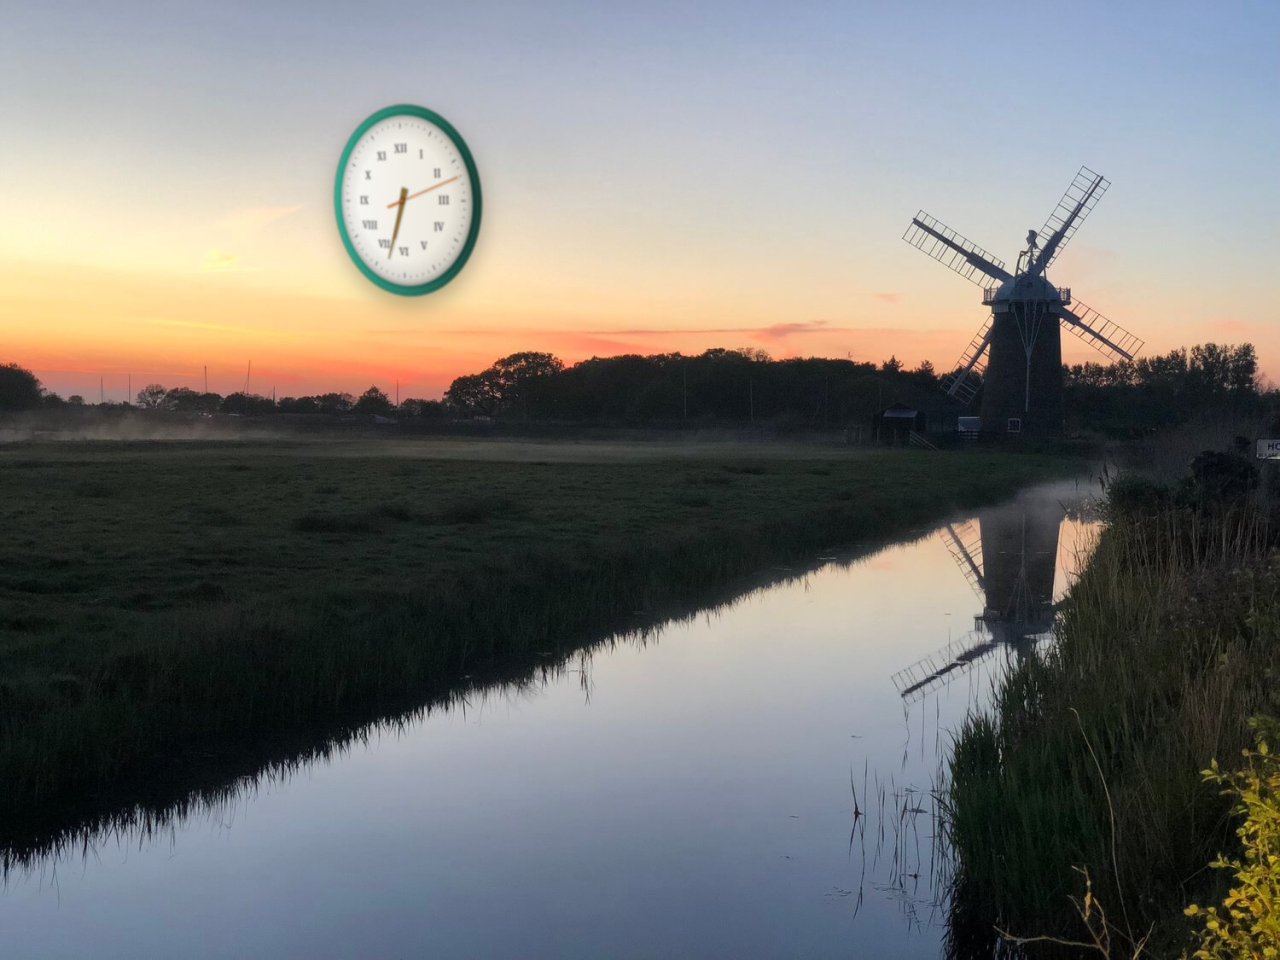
h=6 m=33 s=12
